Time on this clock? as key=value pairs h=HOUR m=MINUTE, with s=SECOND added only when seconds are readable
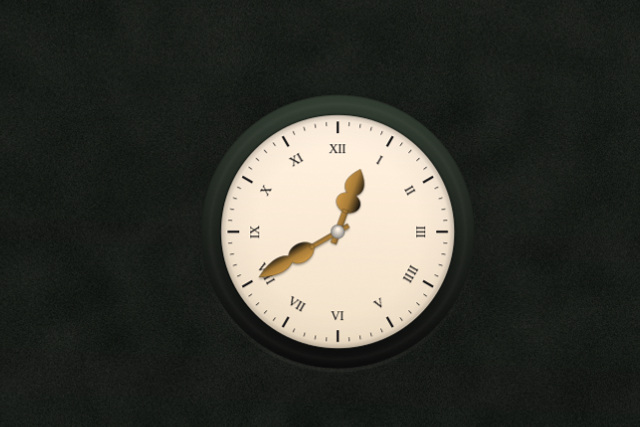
h=12 m=40
